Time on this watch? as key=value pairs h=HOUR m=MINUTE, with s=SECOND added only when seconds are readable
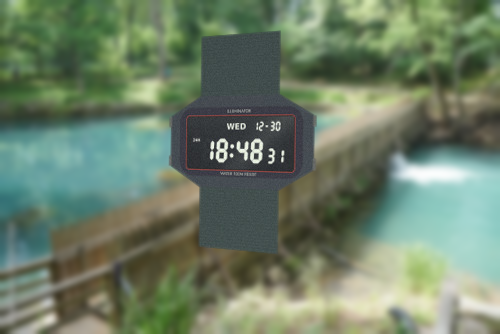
h=18 m=48 s=31
